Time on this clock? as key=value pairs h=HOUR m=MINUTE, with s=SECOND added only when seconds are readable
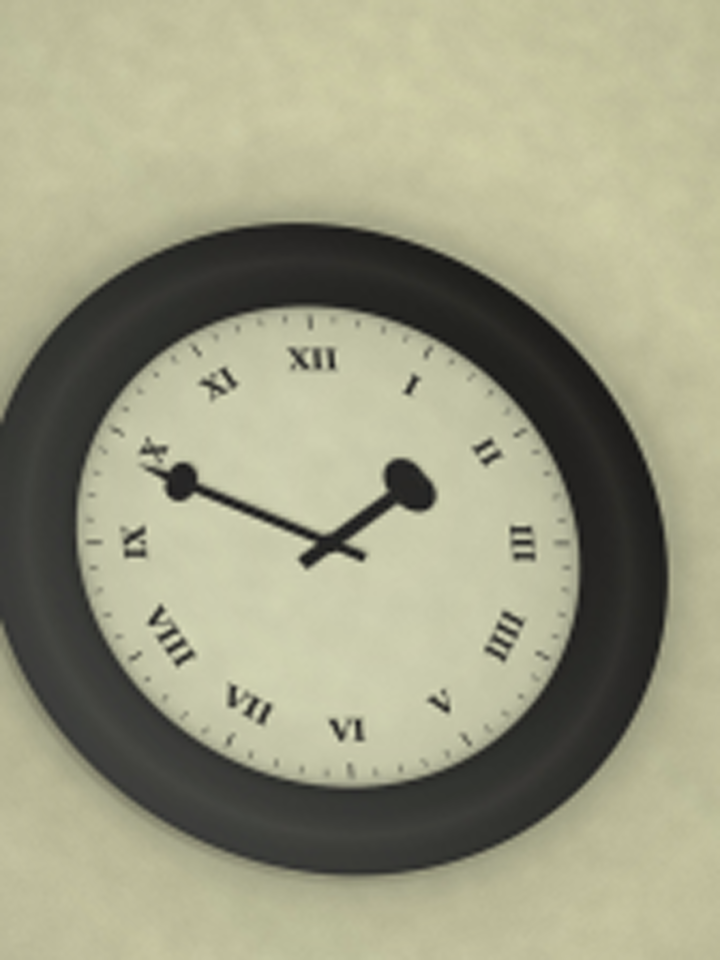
h=1 m=49
